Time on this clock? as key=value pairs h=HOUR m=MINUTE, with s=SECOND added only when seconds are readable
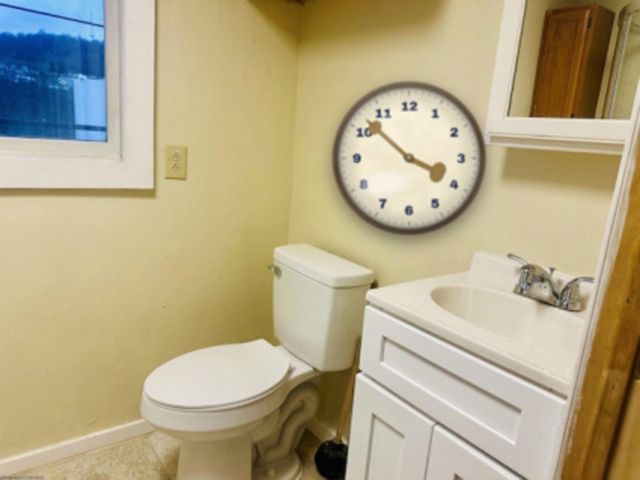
h=3 m=52
